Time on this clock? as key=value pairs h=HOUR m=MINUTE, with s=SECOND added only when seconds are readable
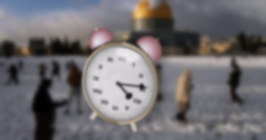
h=4 m=14
